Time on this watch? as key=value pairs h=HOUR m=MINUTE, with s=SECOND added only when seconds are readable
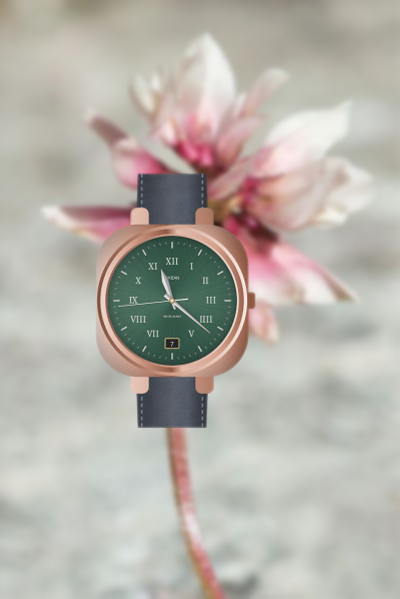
h=11 m=21 s=44
